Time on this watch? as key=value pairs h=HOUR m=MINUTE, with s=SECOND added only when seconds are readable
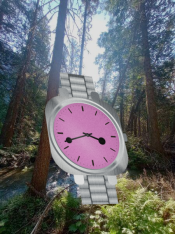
h=3 m=42
